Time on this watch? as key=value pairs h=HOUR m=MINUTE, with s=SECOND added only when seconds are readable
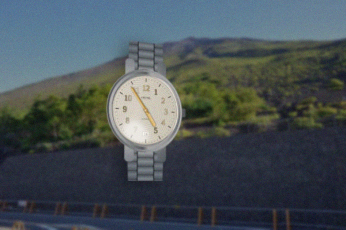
h=4 m=54
